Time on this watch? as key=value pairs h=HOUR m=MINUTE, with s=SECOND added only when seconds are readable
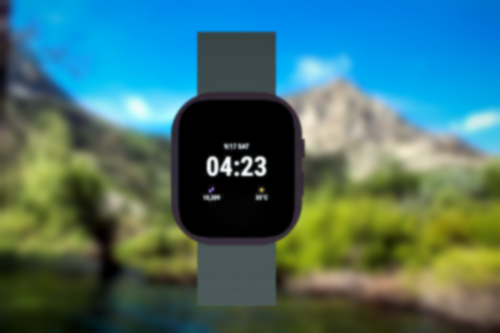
h=4 m=23
